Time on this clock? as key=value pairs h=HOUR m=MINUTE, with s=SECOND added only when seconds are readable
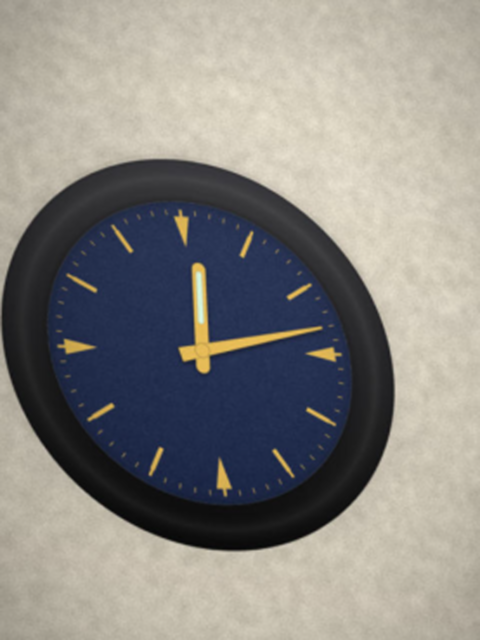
h=12 m=13
